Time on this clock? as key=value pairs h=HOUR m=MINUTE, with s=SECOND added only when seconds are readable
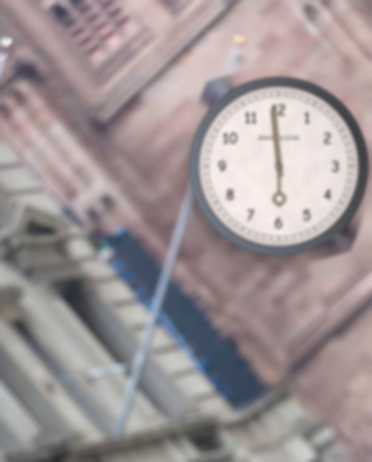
h=5 m=59
